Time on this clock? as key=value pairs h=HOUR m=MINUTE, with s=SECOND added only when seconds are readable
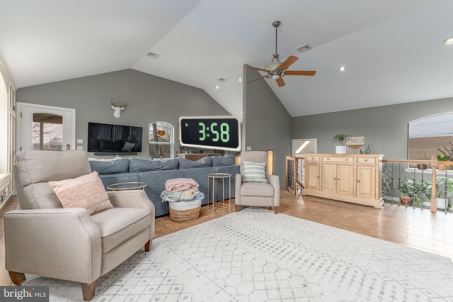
h=3 m=58
